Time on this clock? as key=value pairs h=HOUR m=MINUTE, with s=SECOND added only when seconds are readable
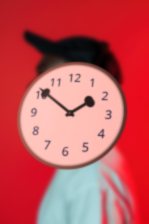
h=1 m=51
